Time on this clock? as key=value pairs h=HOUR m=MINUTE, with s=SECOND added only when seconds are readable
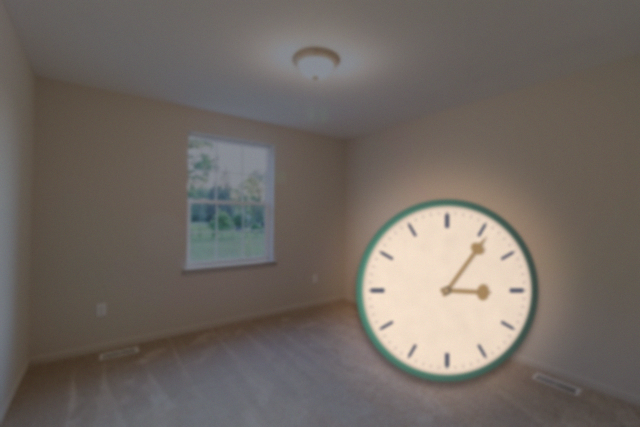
h=3 m=6
